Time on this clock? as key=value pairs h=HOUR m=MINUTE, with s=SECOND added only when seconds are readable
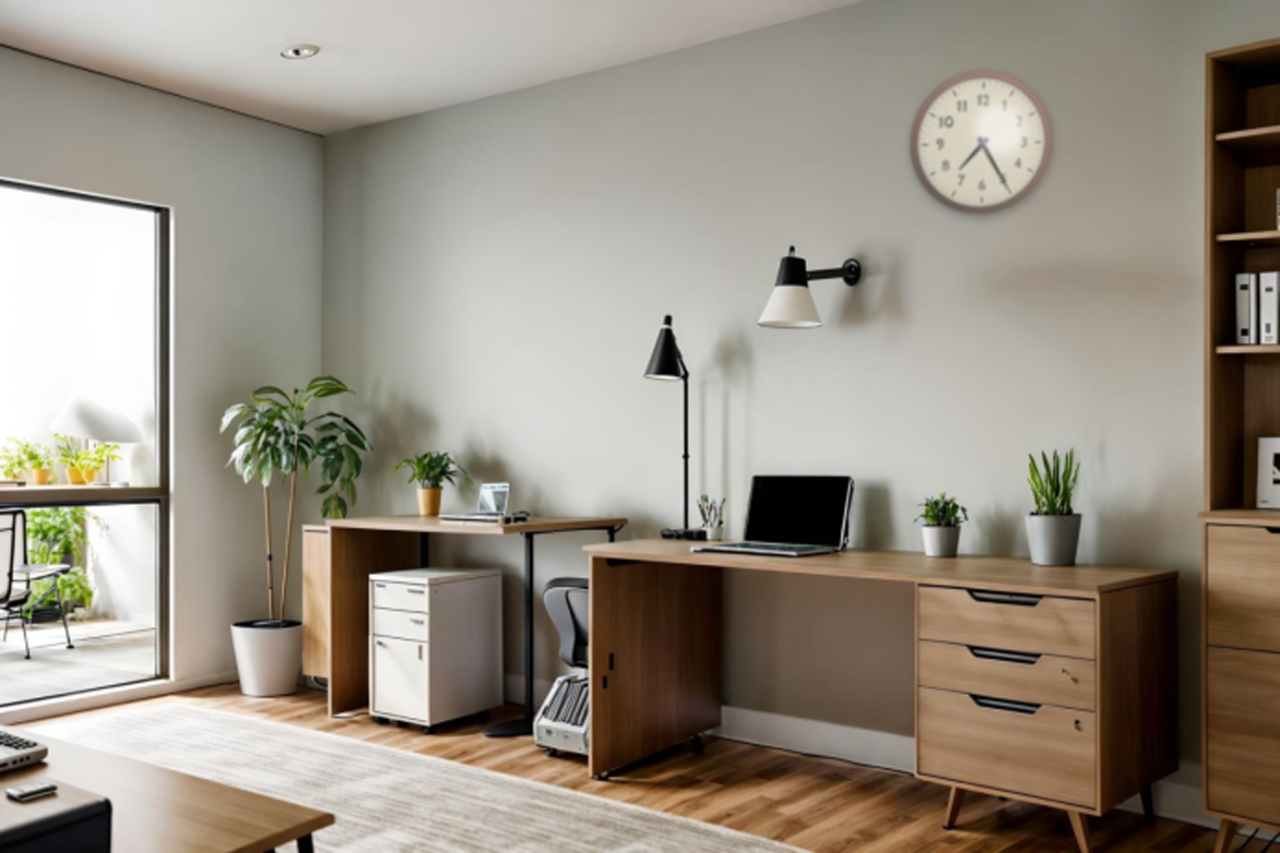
h=7 m=25
